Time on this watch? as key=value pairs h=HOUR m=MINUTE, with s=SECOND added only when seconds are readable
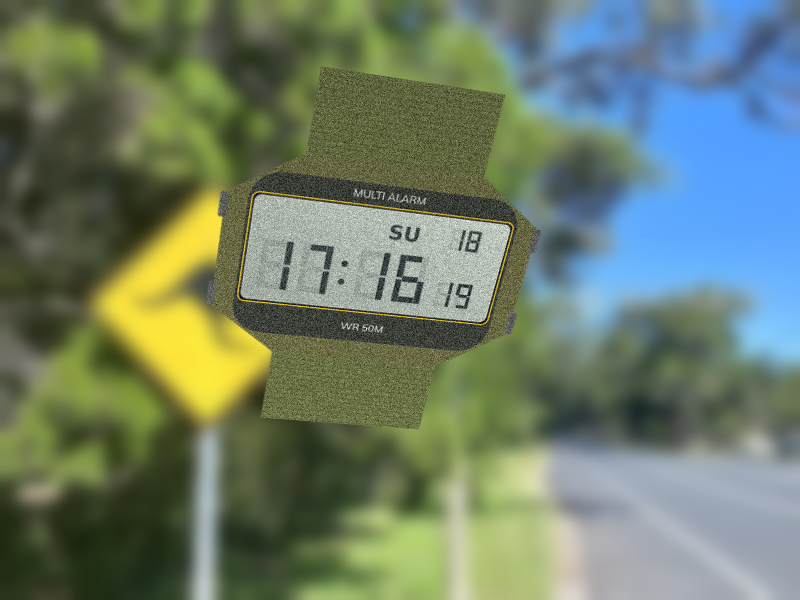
h=17 m=16 s=19
